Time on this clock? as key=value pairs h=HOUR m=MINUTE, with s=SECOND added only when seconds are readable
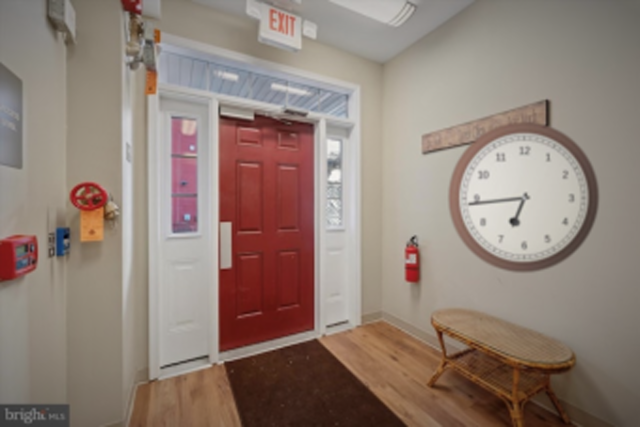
h=6 m=44
